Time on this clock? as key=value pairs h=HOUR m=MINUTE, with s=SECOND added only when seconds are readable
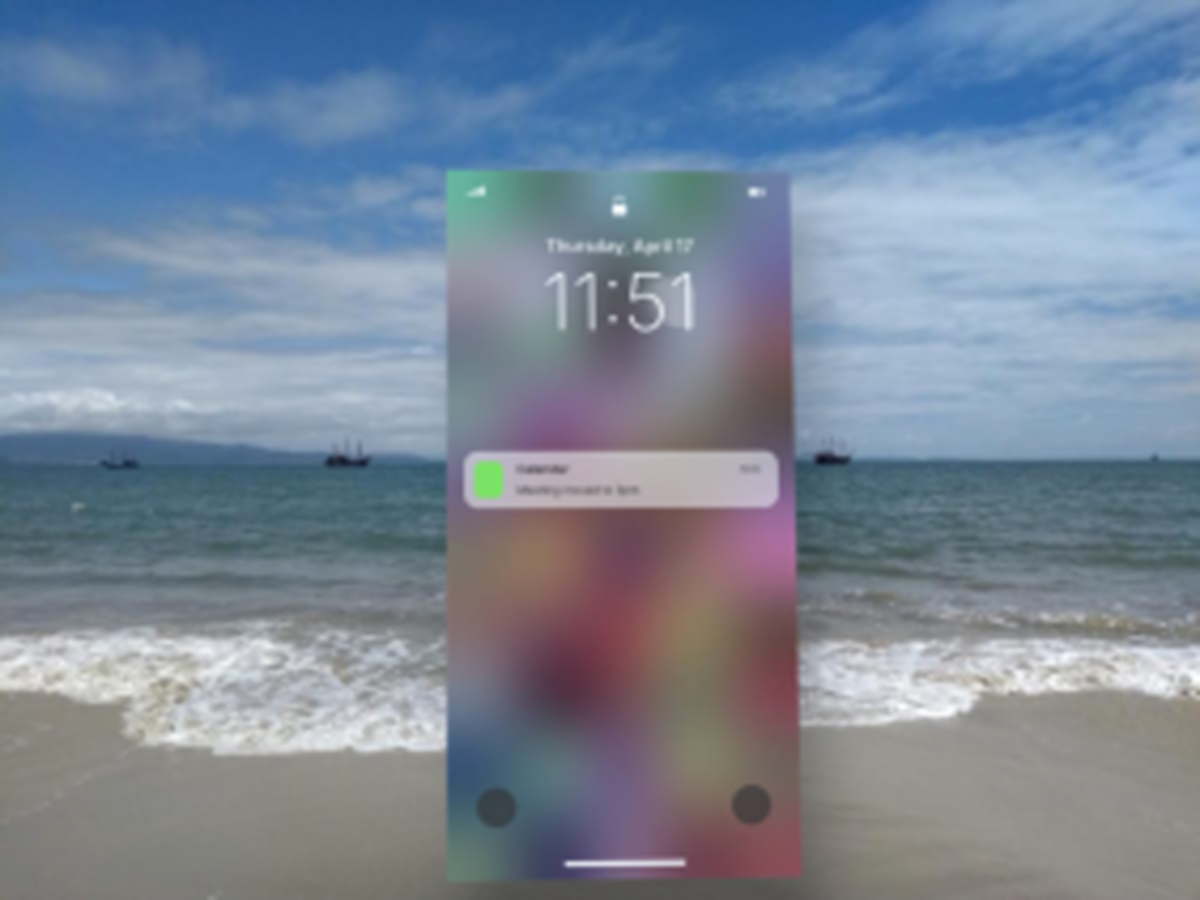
h=11 m=51
